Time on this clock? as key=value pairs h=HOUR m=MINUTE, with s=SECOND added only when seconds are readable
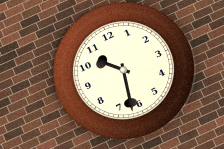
h=10 m=32
